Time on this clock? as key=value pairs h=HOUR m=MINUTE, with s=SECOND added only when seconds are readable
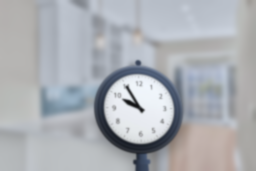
h=9 m=55
